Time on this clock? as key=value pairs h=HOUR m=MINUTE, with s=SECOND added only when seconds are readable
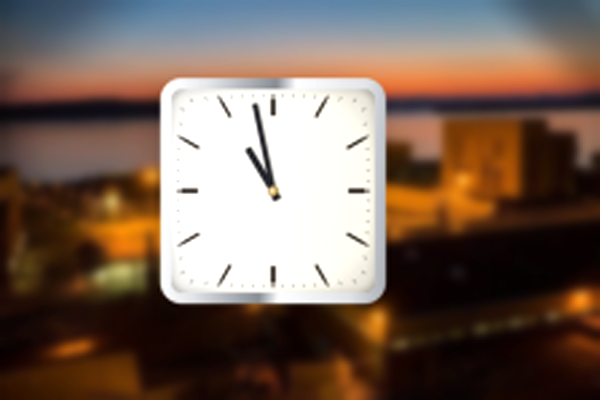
h=10 m=58
